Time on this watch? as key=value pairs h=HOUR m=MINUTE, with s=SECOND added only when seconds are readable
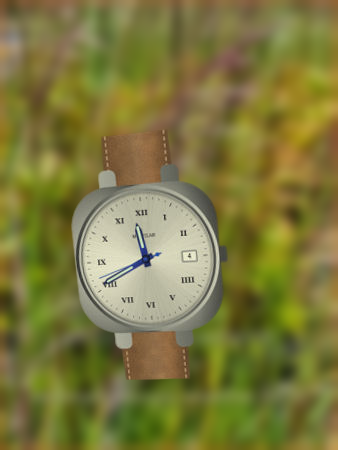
h=11 m=40 s=42
